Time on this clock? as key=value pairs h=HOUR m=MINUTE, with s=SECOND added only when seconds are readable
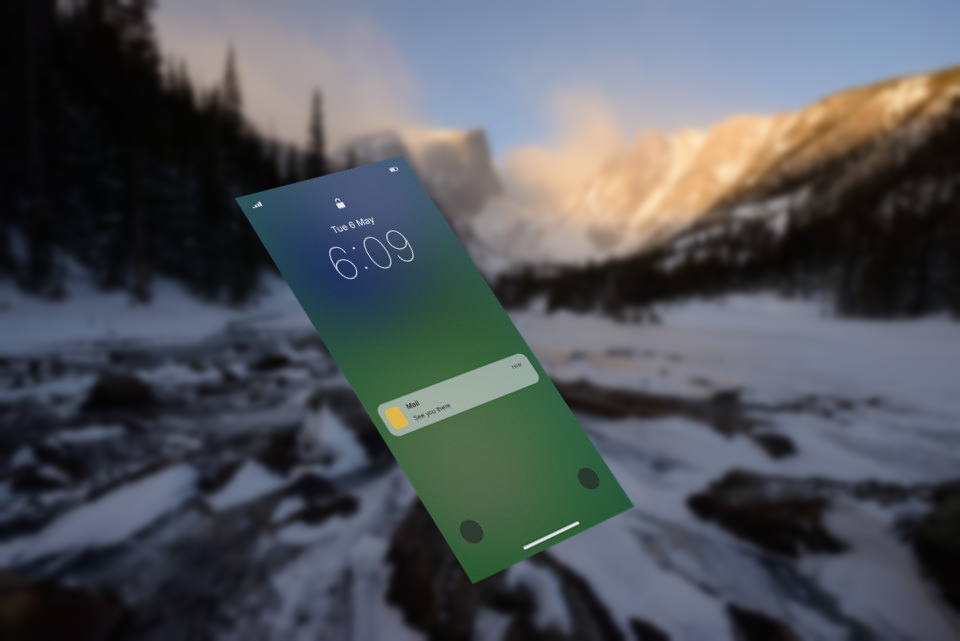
h=6 m=9
